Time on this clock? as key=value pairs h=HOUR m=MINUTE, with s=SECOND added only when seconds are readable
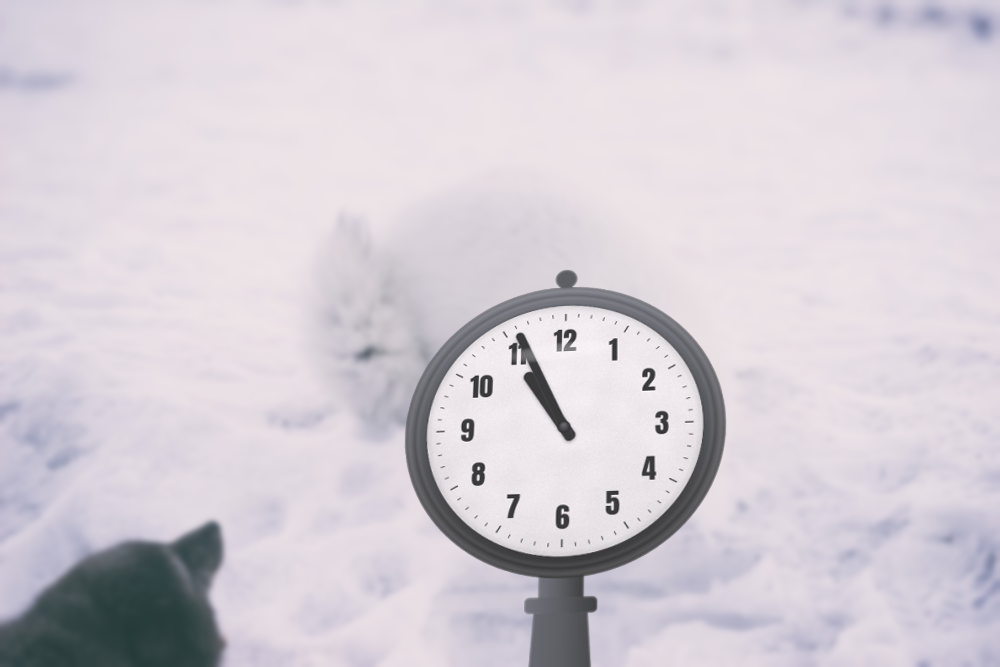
h=10 m=56
